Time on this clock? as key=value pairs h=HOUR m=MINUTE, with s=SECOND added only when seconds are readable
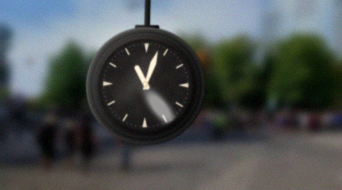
h=11 m=3
